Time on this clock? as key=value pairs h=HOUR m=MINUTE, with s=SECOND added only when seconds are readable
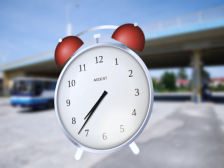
h=7 m=37
